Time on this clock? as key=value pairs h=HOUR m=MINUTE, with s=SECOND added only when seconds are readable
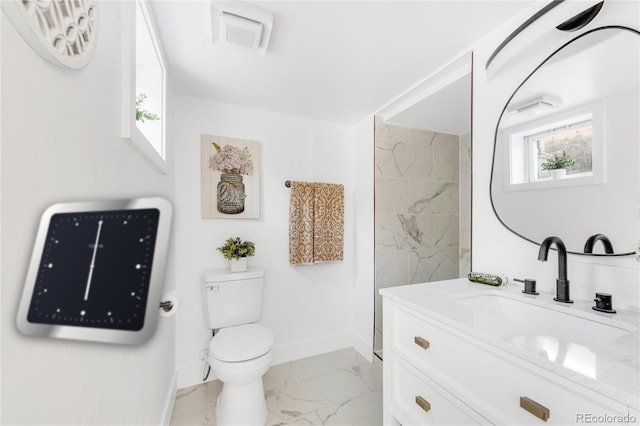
h=6 m=0
